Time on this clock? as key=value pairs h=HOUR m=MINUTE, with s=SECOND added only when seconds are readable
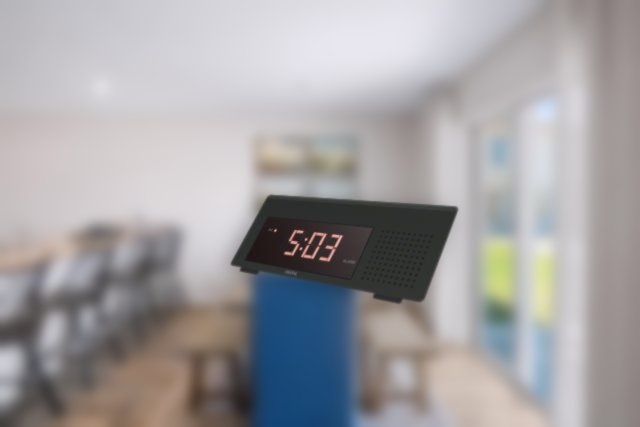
h=5 m=3
